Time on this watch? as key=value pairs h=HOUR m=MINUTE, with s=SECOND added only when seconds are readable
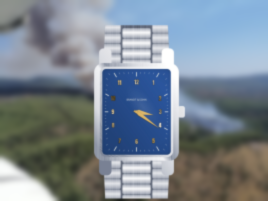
h=3 m=21
